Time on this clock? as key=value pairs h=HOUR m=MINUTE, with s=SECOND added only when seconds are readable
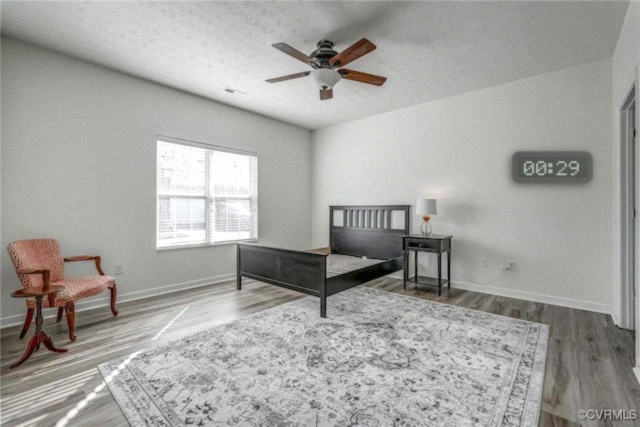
h=0 m=29
